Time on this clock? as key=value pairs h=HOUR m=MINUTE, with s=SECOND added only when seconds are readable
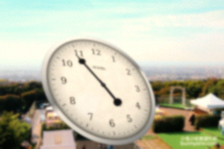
h=4 m=54
